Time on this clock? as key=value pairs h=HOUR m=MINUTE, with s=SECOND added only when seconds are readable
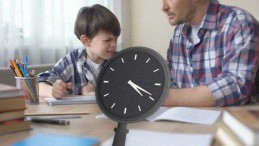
h=4 m=19
